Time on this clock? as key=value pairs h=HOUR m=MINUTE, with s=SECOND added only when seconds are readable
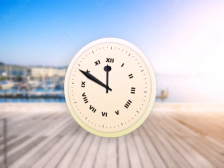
h=11 m=49
